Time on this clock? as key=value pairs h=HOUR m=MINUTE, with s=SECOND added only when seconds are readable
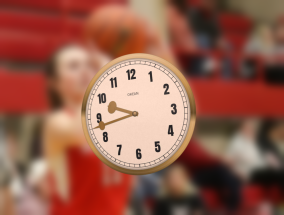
h=9 m=43
